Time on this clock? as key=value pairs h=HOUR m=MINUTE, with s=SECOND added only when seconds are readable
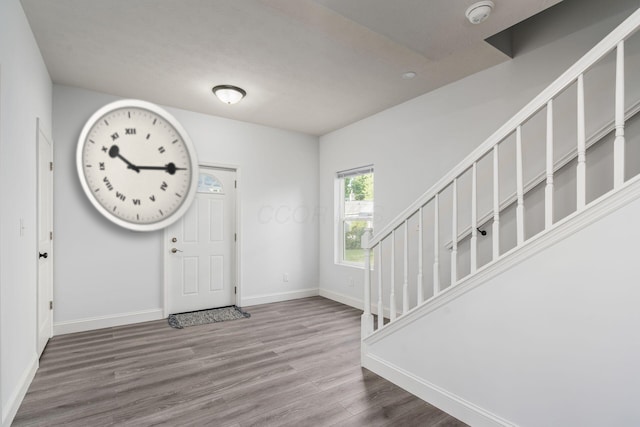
h=10 m=15
